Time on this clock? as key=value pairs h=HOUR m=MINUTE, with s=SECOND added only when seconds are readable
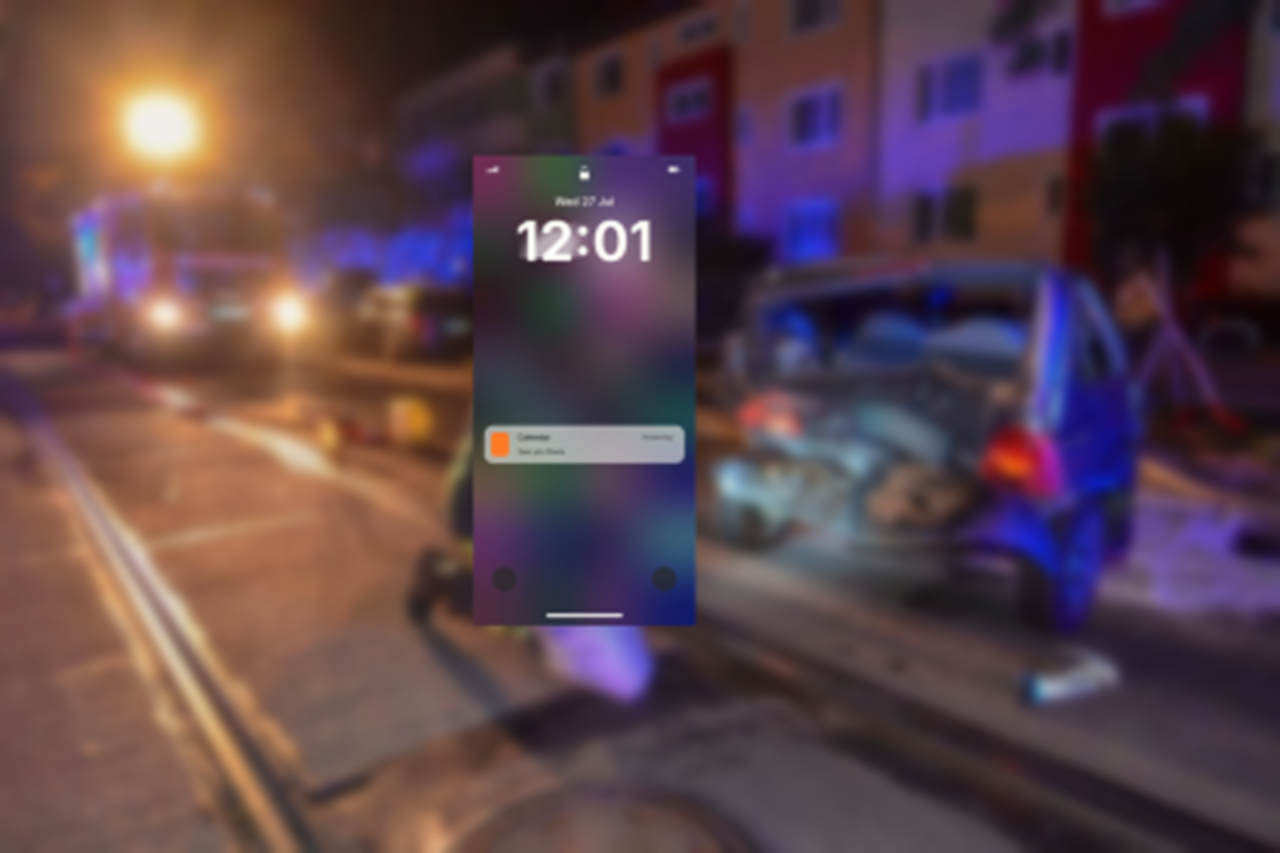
h=12 m=1
